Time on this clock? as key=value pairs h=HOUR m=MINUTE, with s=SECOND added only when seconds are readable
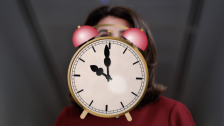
h=9 m=59
